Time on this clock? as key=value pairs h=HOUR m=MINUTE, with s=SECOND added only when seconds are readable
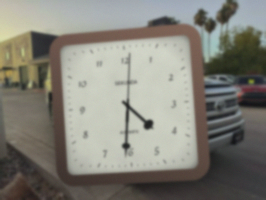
h=4 m=31 s=1
